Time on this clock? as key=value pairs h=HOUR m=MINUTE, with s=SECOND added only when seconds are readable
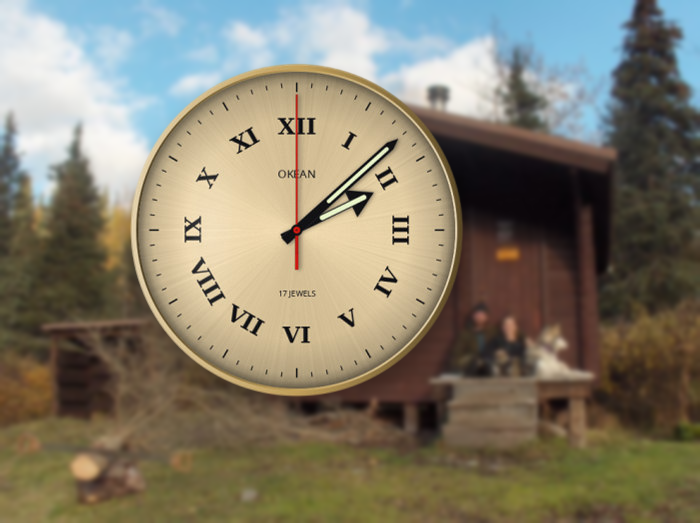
h=2 m=8 s=0
